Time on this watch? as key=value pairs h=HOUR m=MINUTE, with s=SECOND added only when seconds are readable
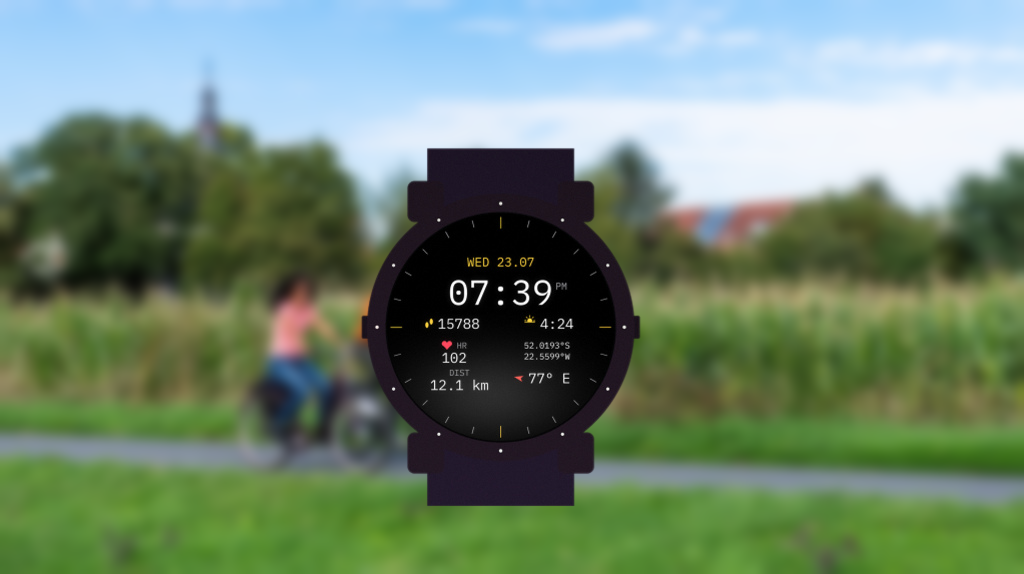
h=7 m=39
